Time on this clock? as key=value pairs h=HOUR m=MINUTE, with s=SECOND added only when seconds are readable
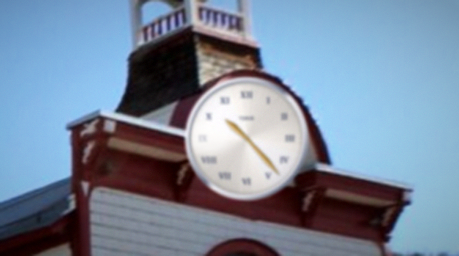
h=10 m=23
